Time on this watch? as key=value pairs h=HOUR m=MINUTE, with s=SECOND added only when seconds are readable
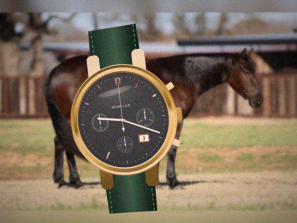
h=9 m=19
